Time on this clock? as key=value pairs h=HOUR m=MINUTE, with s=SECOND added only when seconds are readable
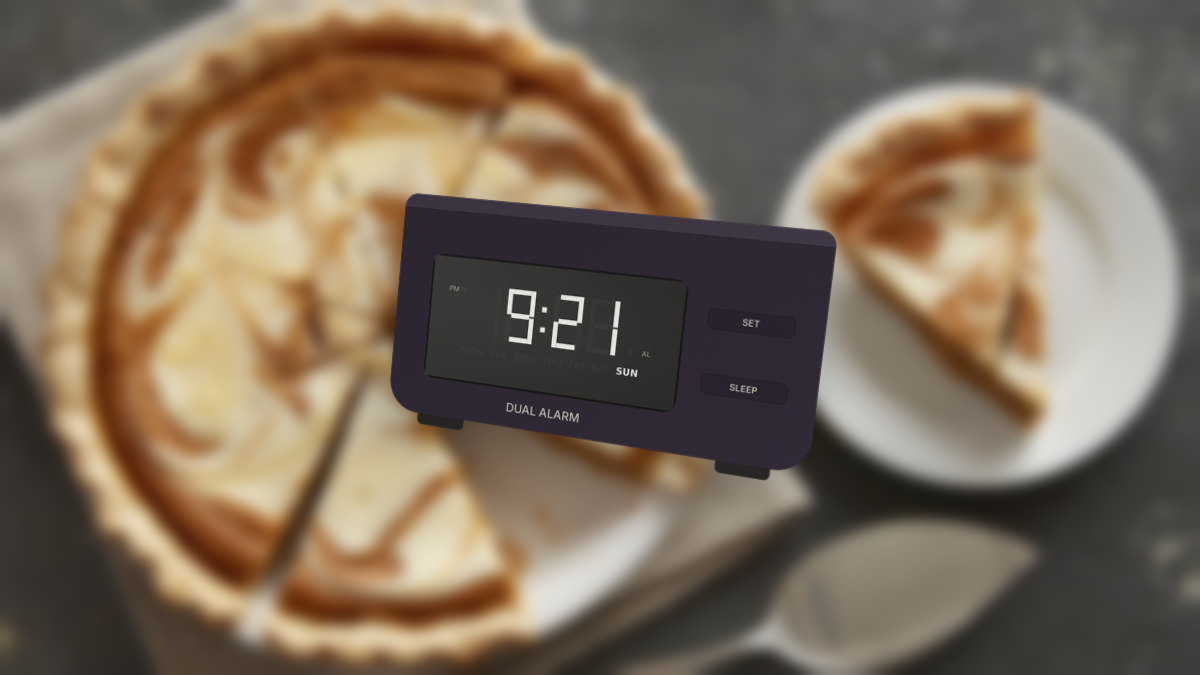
h=9 m=21
